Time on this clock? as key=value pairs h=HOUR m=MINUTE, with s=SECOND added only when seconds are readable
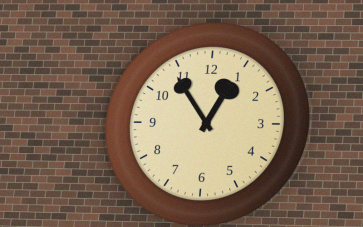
h=12 m=54
